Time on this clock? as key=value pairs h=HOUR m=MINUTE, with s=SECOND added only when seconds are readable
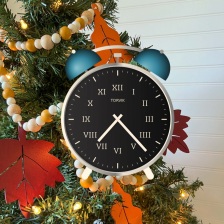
h=7 m=23
